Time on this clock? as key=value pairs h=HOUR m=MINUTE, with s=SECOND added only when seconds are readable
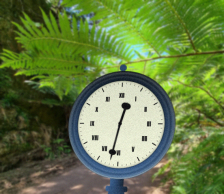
h=12 m=32
